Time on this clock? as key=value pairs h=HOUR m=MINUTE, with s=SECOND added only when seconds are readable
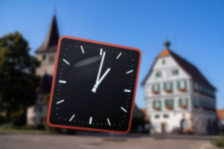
h=1 m=1
